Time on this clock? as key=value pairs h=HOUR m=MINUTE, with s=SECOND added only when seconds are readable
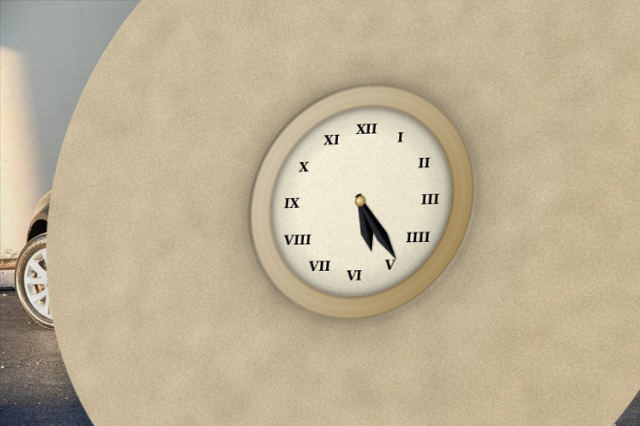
h=5 m=24
